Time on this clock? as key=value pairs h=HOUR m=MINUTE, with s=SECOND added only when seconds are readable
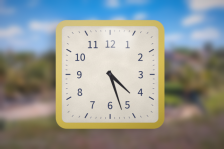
h=4 m=27
